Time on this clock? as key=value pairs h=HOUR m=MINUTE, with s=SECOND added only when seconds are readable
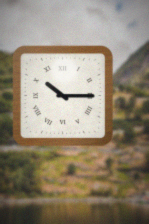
h=10 m=15
